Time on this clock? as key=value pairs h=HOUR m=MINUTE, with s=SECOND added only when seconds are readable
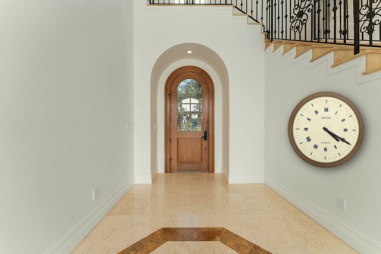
h=4 m=20
